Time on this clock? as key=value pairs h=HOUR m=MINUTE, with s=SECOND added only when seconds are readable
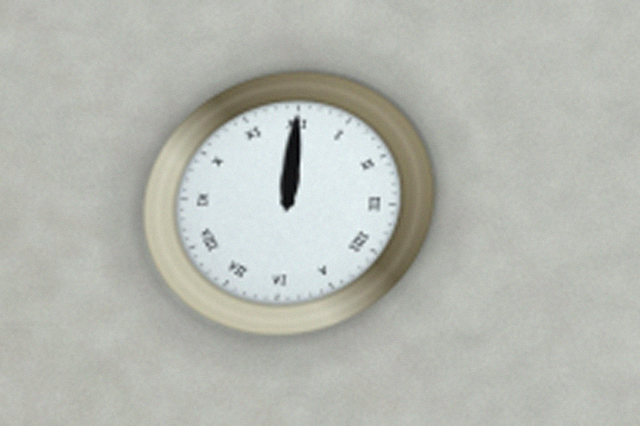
h=12 m=0
